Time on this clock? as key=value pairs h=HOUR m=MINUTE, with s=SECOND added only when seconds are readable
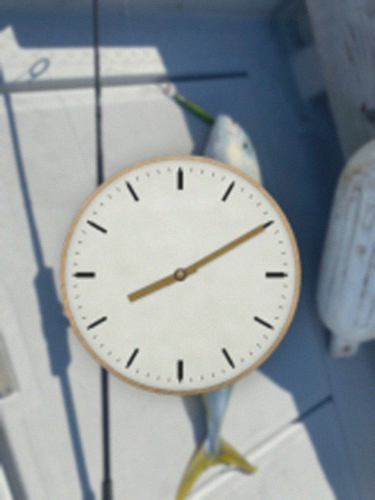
h=8 m=10
